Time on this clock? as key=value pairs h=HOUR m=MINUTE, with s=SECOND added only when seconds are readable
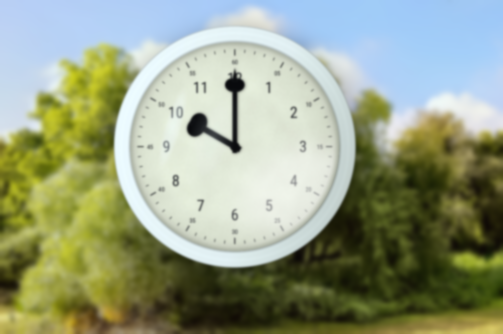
h=10 m=0
